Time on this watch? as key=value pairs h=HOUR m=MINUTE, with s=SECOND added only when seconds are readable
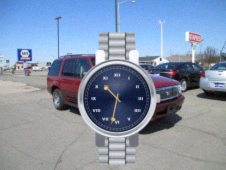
h=10 m=32
